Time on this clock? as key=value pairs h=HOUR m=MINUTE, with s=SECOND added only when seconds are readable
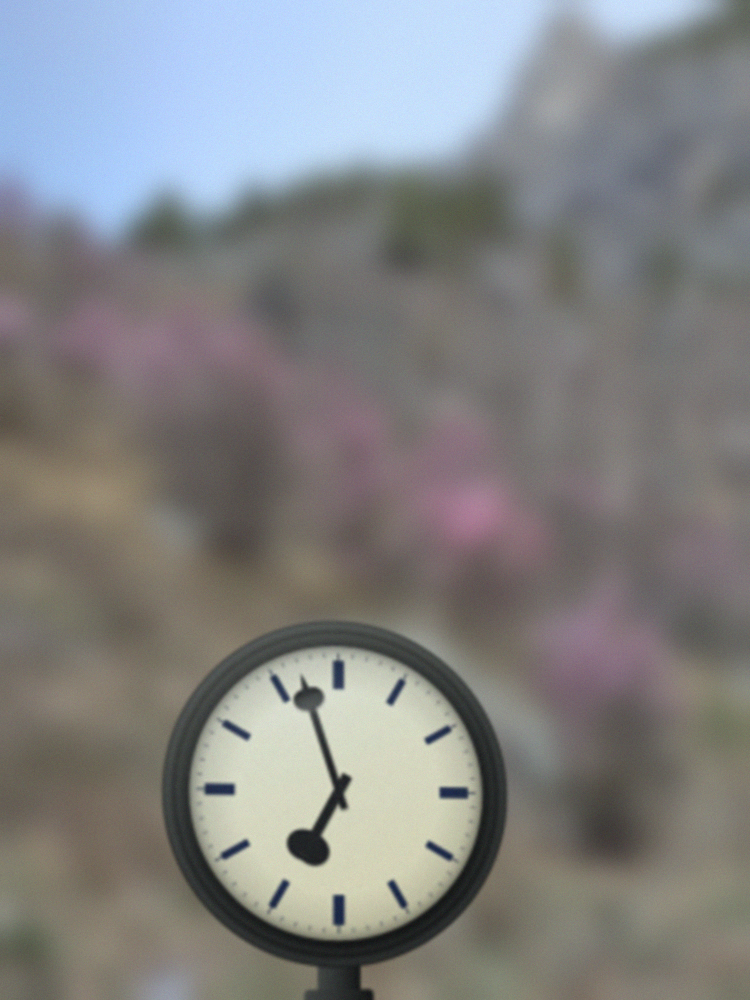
h=6 m=57
